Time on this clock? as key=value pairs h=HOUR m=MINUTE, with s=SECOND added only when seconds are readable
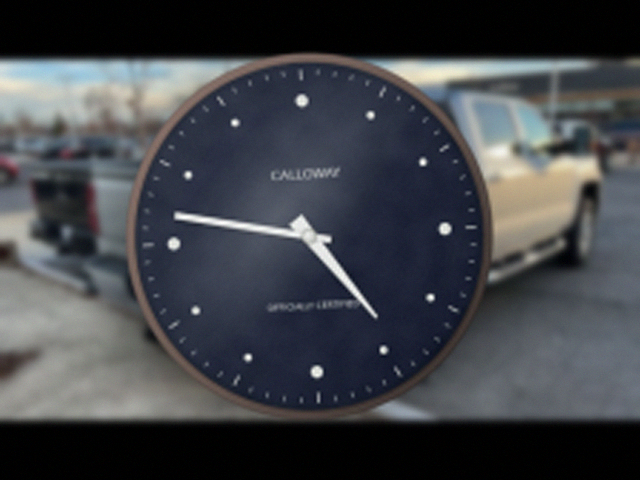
h=4 m=47
